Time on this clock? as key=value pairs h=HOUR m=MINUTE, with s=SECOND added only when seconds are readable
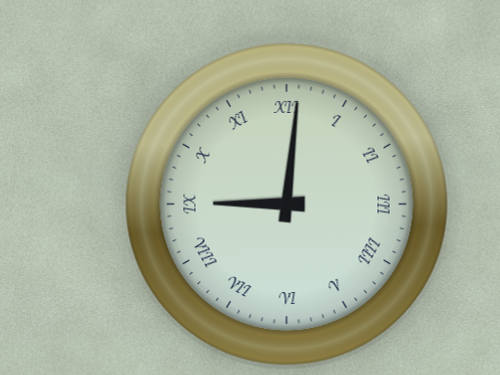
h=9 m=1
